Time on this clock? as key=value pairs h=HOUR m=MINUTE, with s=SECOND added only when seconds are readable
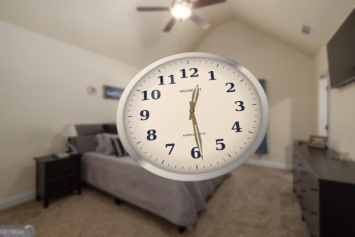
h=12 m=29
